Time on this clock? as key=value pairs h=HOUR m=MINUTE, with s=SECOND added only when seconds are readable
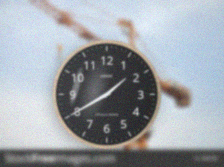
h=1 m=40
